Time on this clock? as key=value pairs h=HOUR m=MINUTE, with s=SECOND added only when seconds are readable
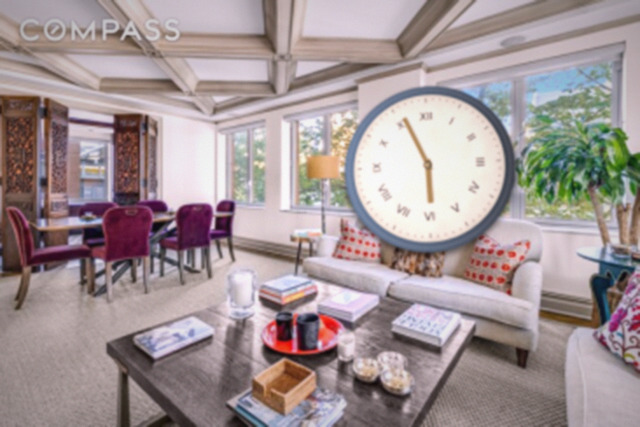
h=5 m=56
